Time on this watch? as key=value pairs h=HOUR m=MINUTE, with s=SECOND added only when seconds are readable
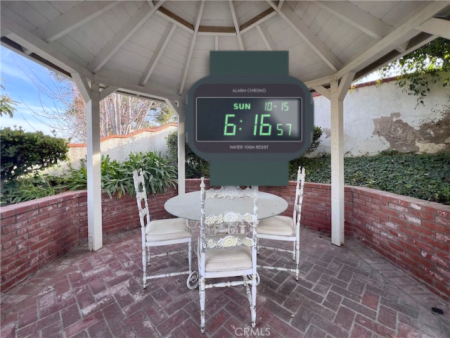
h=6 m=16 s=57
